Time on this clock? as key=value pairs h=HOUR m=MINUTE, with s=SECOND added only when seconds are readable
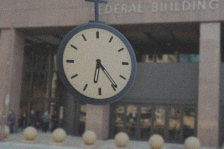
h=6 m=24
